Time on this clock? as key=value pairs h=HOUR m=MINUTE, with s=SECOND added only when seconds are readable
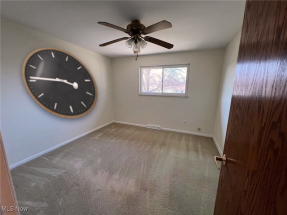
h=3 m=46
